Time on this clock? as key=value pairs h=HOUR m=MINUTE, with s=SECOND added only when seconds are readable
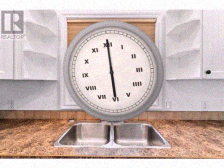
h=6 m=0
